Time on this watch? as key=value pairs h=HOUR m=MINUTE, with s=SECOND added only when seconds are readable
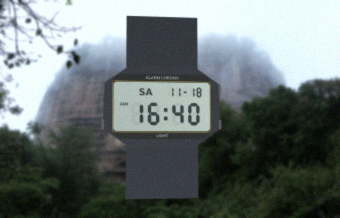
h=16 m=40
